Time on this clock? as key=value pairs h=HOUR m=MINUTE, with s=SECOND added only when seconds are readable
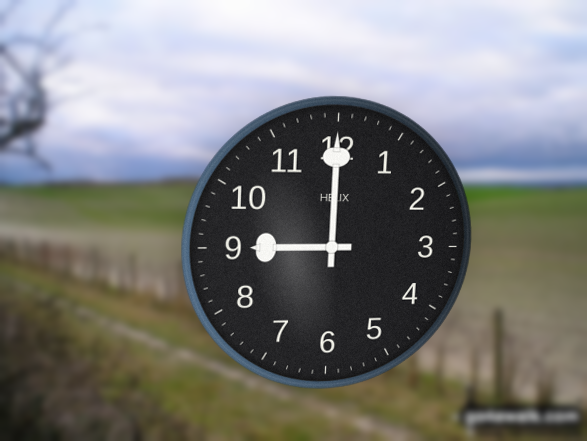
h=9 m=0
